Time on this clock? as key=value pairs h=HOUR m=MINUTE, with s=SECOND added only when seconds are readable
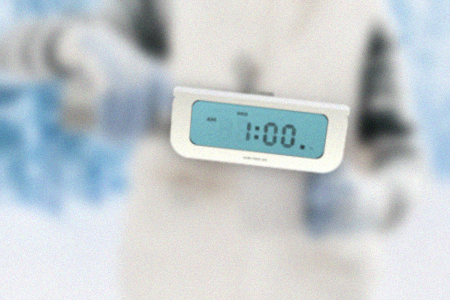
h=1 m=0
